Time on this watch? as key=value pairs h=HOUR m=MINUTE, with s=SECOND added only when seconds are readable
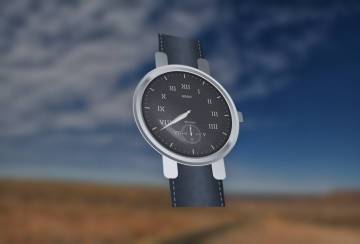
h=7 m=39
